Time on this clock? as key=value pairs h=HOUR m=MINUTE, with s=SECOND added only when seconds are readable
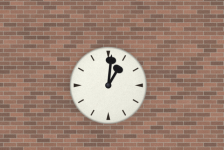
h=1 m=1
